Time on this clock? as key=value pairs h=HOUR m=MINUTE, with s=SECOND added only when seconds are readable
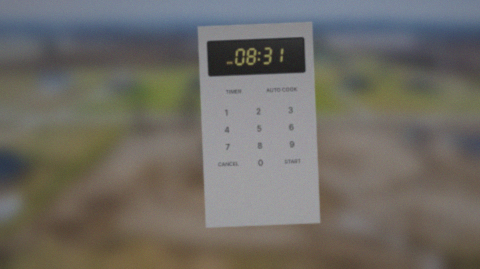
h=8 m=31
